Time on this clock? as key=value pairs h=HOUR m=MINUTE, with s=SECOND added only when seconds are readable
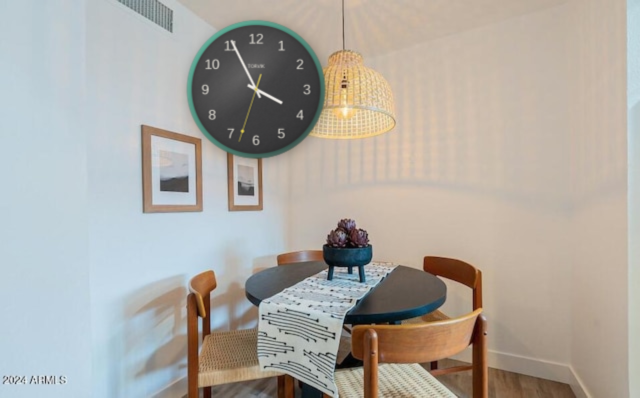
h=3 m=55 s=33
